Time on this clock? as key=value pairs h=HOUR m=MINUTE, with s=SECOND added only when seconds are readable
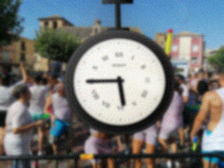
h=5 m=45
